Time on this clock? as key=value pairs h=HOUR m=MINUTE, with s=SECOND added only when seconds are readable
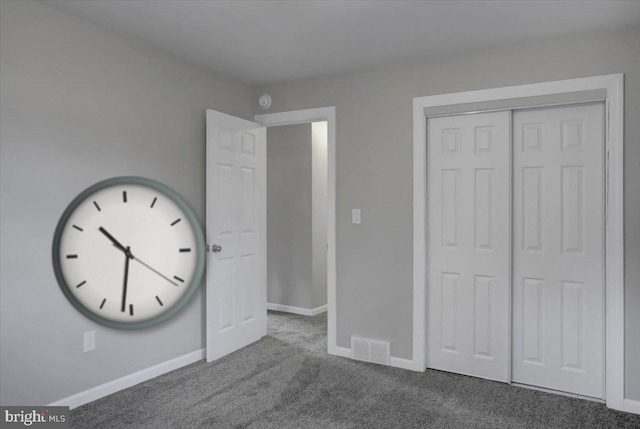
h=10 m=31 s=21
